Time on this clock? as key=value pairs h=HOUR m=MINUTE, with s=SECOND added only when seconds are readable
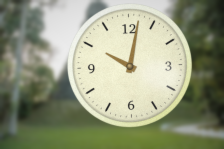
h=10 m=2
